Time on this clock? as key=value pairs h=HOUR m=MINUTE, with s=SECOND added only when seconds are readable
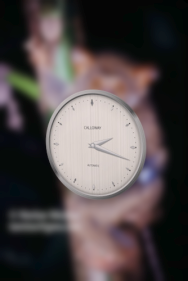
h=2 m=18
